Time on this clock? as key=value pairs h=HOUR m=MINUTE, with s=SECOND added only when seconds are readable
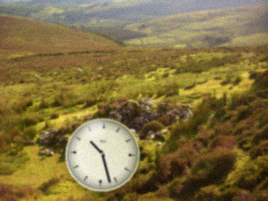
h=10 m=27
